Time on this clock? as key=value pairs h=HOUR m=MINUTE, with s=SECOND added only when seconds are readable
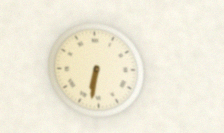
h=6 m=32
